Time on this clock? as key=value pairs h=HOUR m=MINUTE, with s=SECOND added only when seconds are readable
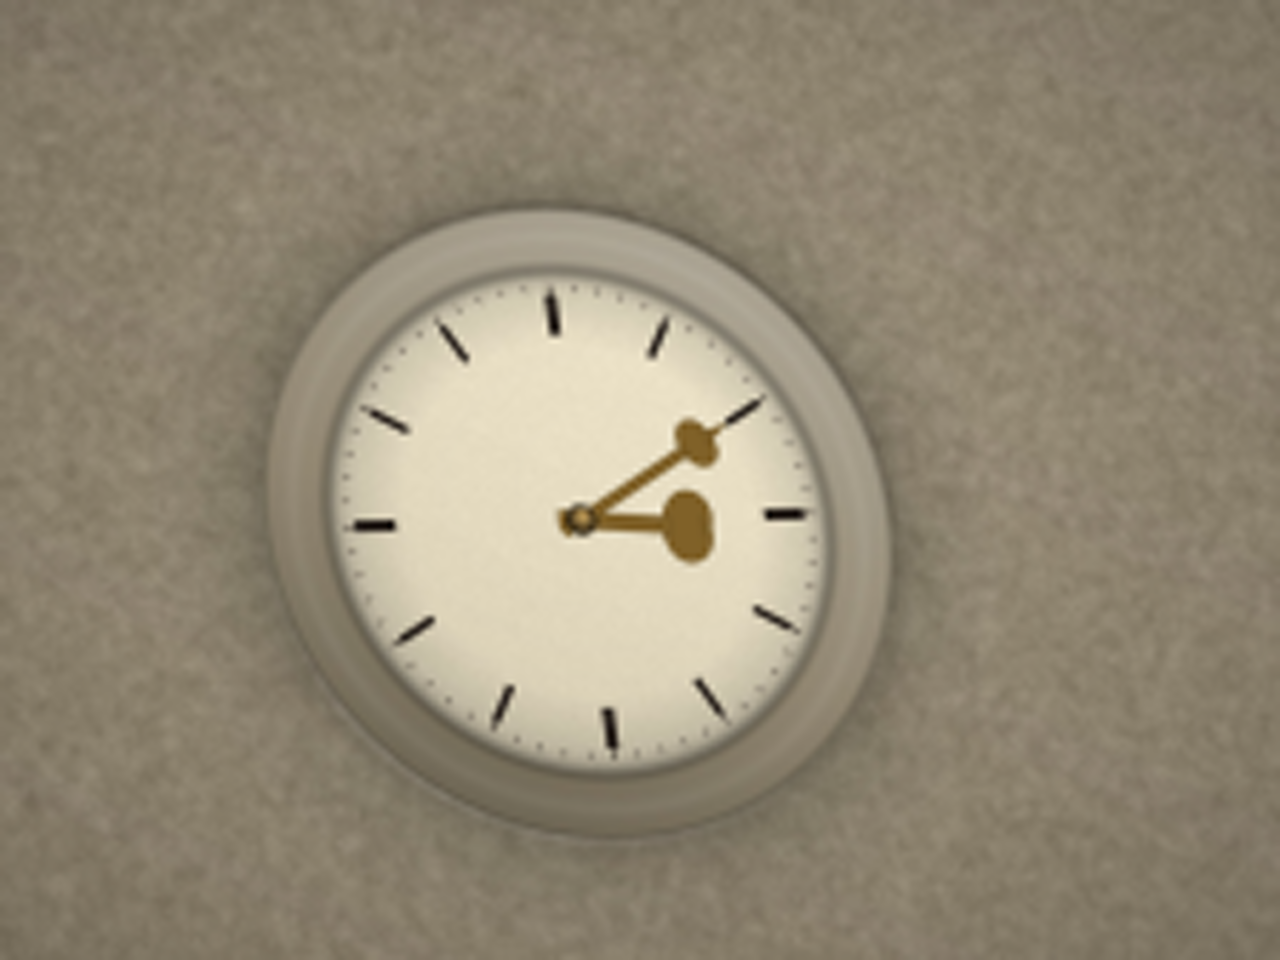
h=3 m=10
